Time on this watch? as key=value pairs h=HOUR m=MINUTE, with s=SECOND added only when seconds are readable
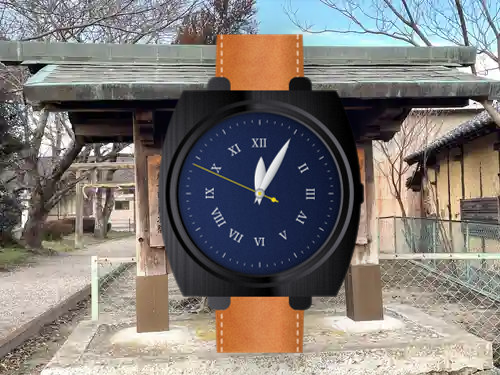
h=12 m=4 s=49
